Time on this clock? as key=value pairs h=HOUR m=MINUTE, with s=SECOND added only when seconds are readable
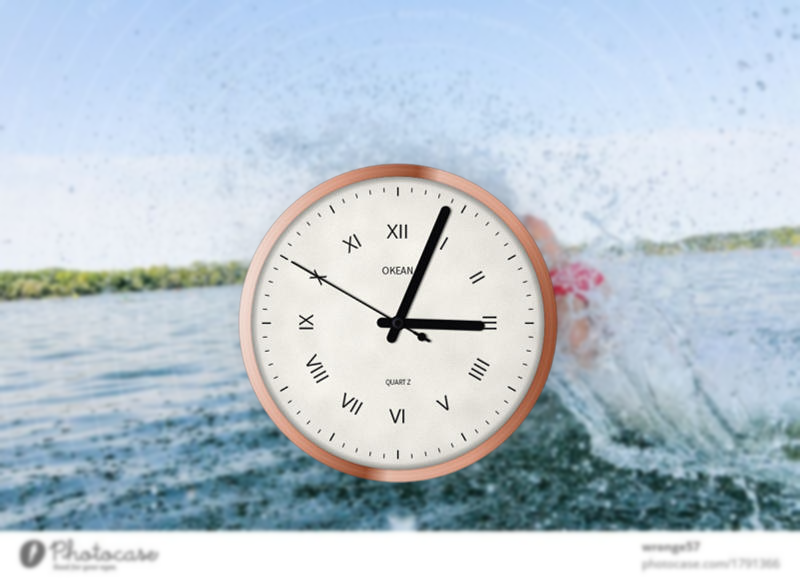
h=3 m=3 s=50
